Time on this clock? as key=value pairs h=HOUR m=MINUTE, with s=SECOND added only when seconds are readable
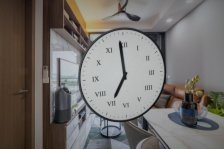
h=6 m=59
